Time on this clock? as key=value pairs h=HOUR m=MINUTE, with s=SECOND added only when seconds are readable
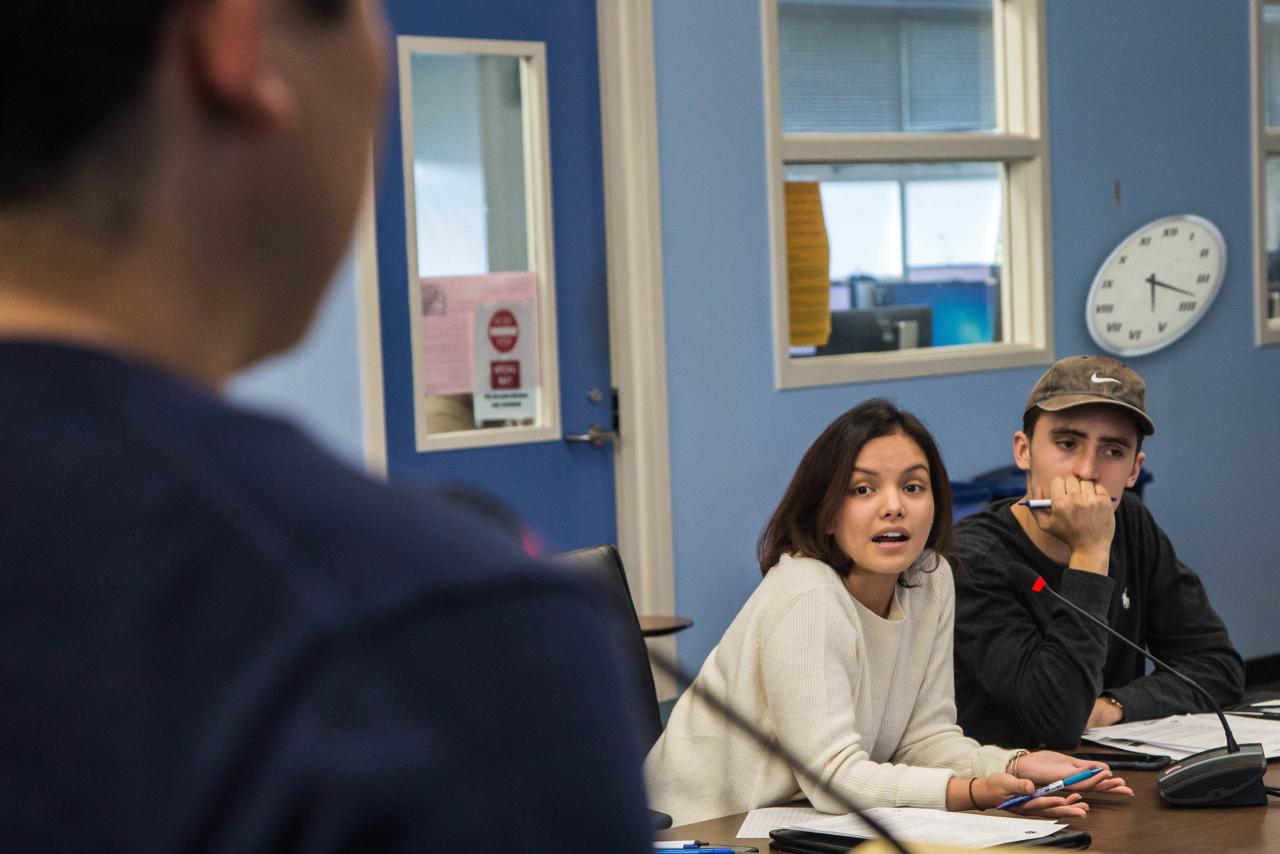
h=5 m=18
